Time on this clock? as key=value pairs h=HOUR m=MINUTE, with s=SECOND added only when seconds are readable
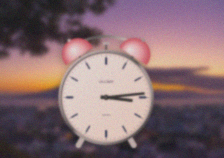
h=3 m=14
